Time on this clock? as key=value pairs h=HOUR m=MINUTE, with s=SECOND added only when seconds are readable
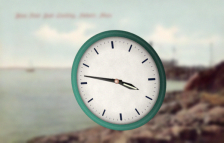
h=3 m=47
